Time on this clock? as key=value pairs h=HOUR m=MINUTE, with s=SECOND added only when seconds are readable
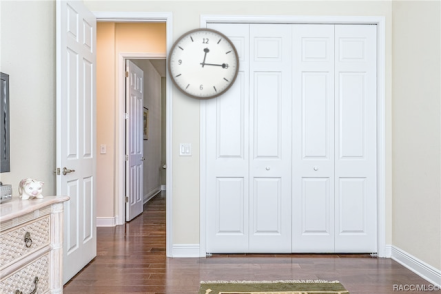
h=12 m=15
